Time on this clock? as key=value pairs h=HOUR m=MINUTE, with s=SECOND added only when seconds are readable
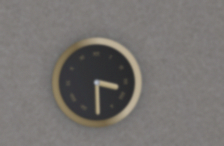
h=3 m=30
